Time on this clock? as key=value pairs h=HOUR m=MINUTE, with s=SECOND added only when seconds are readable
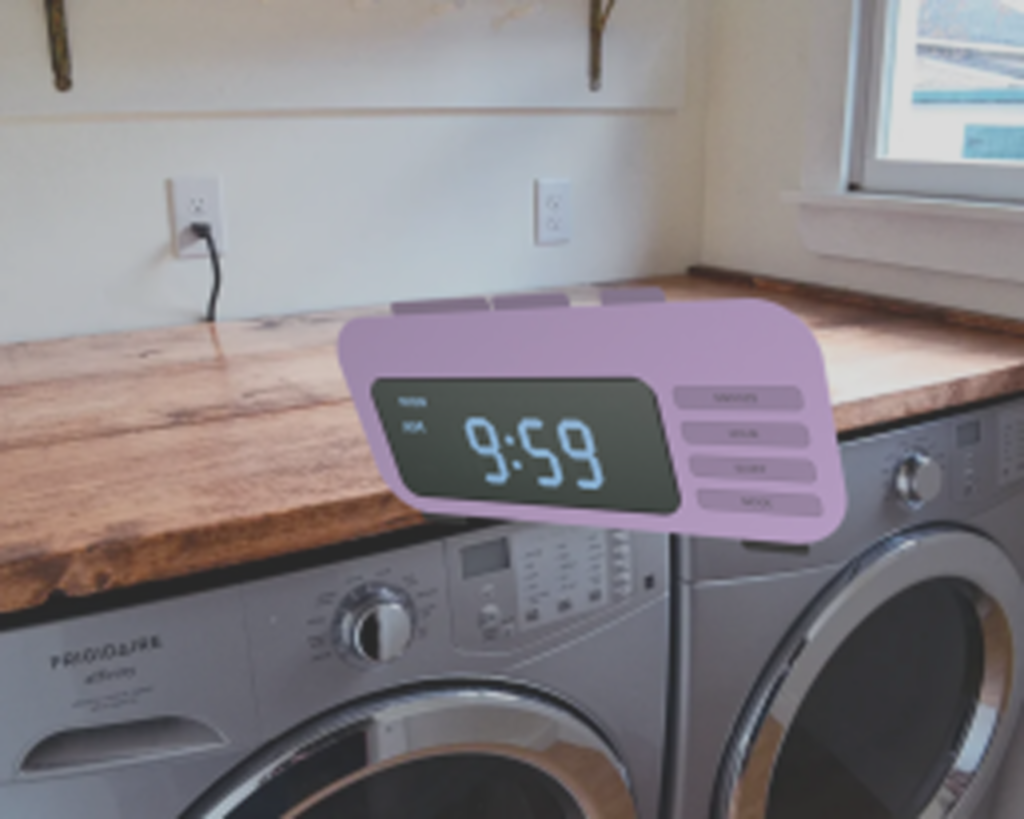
h=9 m=59
